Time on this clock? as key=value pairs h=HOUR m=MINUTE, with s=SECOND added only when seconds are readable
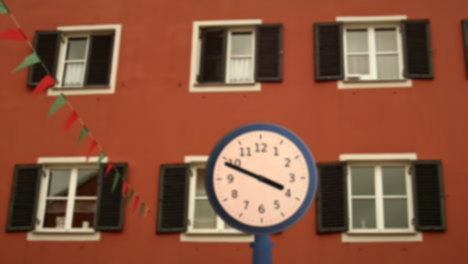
h=3 m=49
